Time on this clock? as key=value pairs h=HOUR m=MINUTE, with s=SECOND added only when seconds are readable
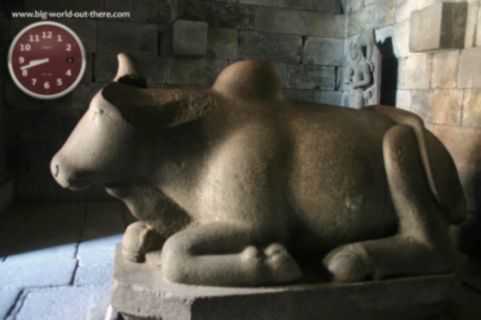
h=8 m=42
